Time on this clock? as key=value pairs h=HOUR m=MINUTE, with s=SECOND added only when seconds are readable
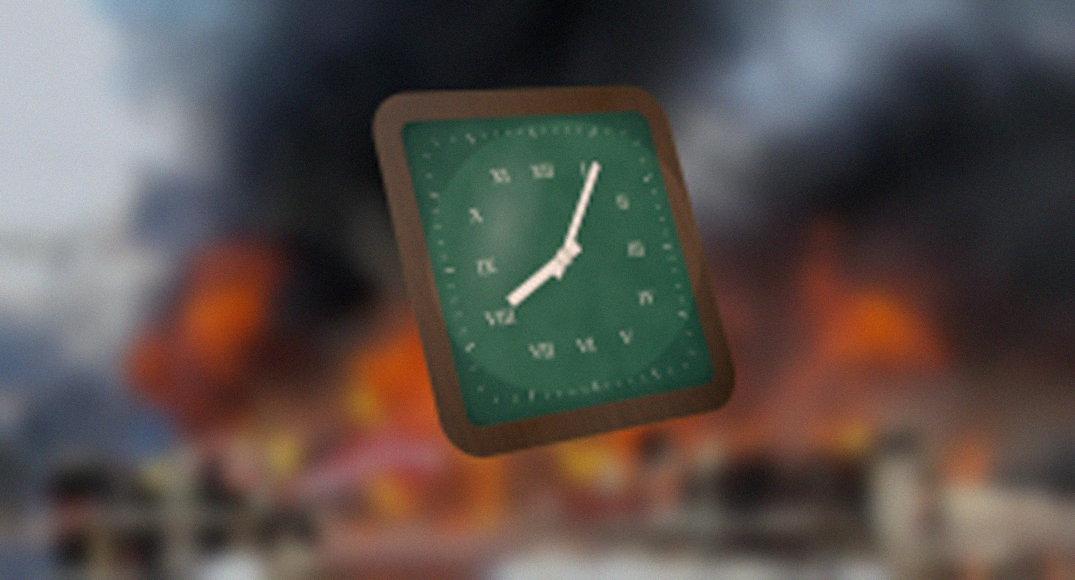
h=8 m=6
